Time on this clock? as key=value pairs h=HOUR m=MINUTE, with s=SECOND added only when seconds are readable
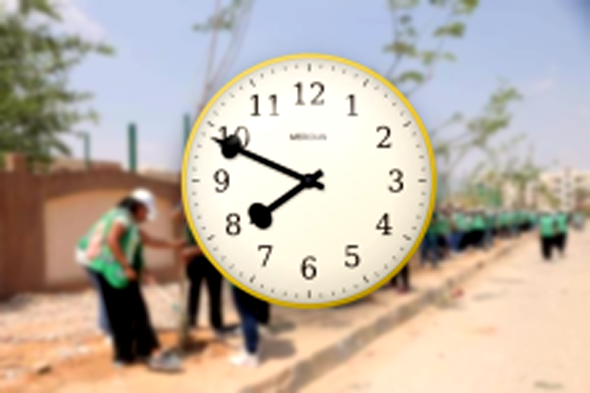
h=7 m=49
